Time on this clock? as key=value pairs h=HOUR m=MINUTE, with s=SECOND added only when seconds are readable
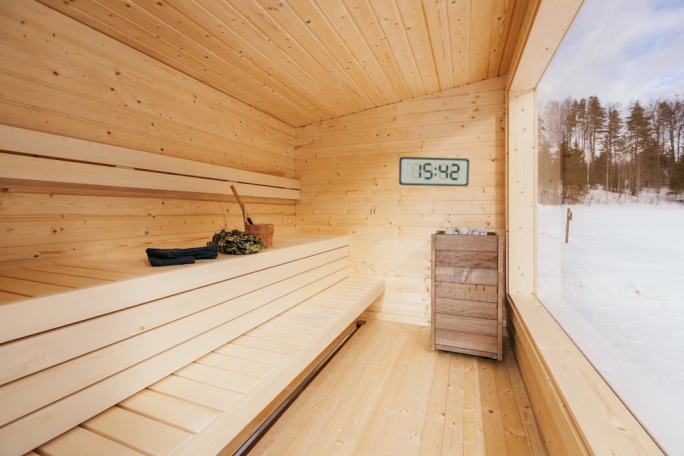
h=15 m=42
